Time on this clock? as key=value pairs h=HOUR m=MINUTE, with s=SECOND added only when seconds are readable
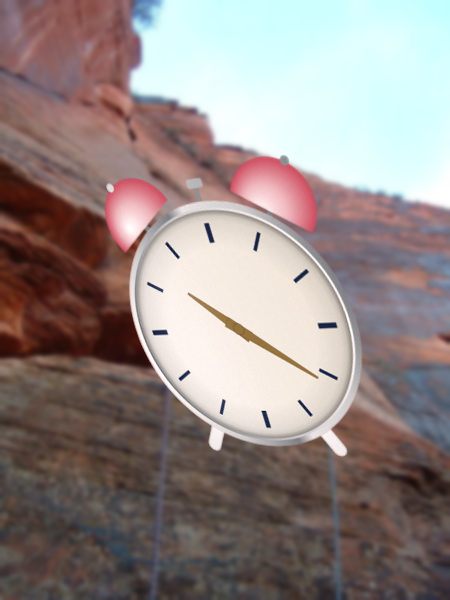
h=10 m=21
